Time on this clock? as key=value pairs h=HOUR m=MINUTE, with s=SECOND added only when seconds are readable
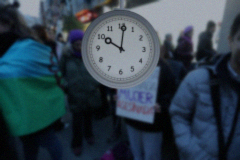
h=10 m=1
